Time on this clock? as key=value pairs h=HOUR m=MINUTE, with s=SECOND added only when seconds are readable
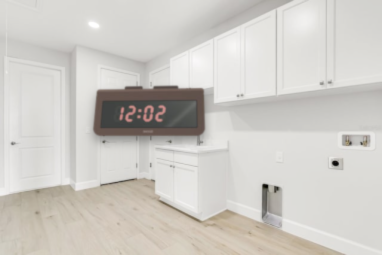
h=12 m=2
